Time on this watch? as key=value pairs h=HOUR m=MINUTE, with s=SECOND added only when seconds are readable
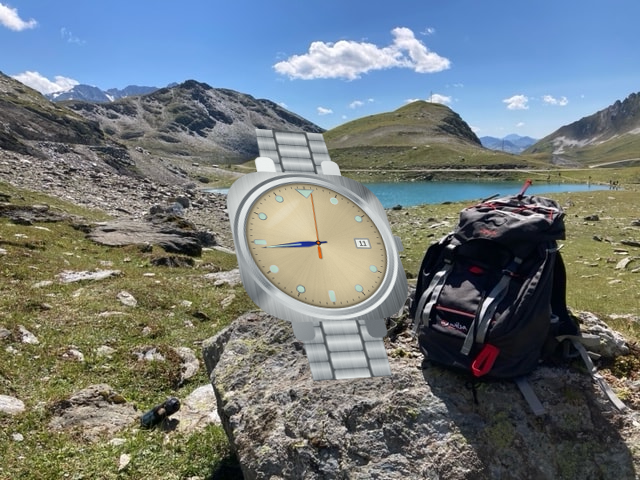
h=8 m=44 s=1
